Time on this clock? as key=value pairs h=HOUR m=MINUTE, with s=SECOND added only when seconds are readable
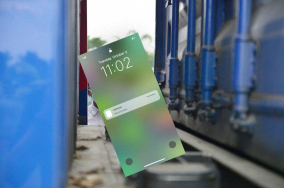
h=11 m=2
